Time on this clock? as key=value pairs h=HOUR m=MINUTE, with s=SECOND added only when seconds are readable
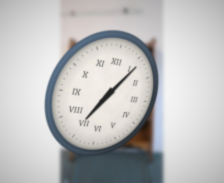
h=7 m=6
